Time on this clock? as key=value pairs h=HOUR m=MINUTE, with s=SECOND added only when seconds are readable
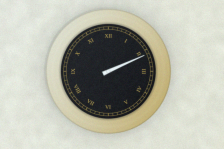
h=2 m=11
